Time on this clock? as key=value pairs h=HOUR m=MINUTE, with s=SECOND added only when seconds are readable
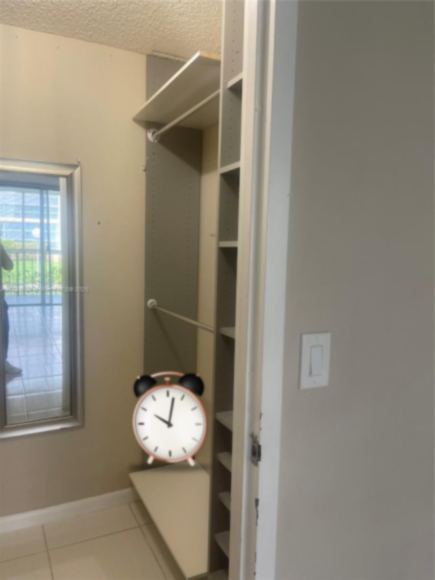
h=10 m=2
